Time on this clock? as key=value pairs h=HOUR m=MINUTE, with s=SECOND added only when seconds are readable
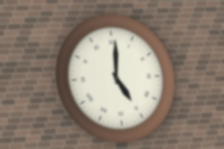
h=5 m=1
